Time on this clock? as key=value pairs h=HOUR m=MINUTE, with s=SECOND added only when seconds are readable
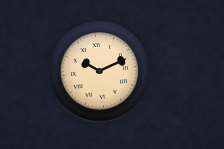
h=10 m=12
